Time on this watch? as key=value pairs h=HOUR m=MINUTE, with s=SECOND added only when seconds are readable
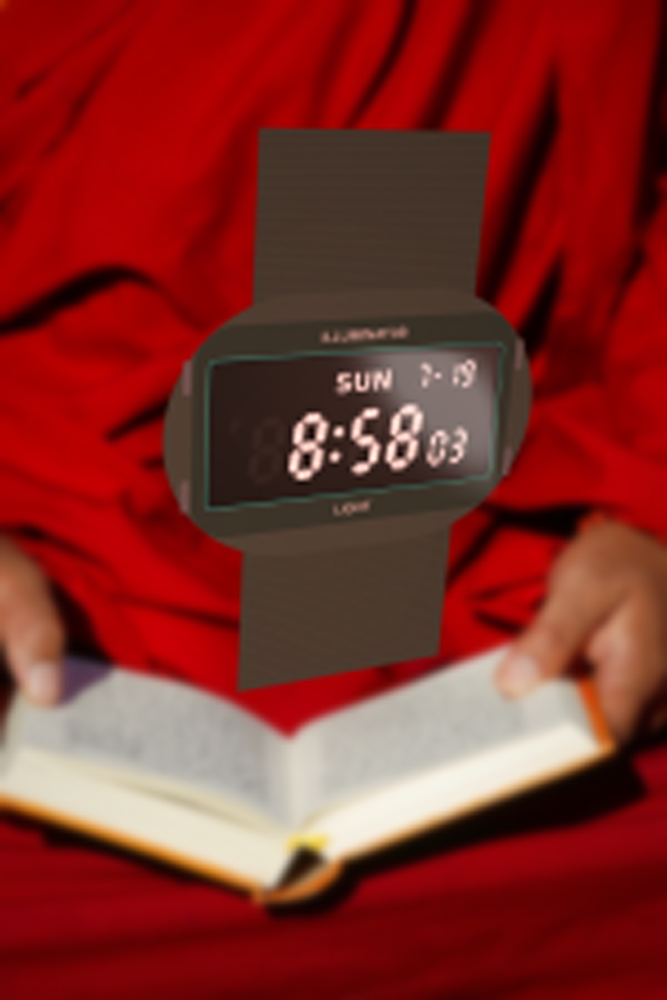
h=8 m=58 s=3
